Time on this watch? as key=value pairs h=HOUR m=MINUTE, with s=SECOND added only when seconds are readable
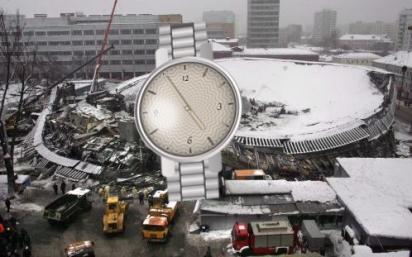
h=4 m=55
